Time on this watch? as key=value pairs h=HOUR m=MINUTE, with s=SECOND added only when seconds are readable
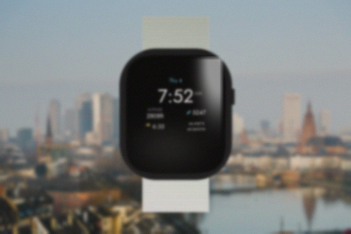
h=7 m=52
